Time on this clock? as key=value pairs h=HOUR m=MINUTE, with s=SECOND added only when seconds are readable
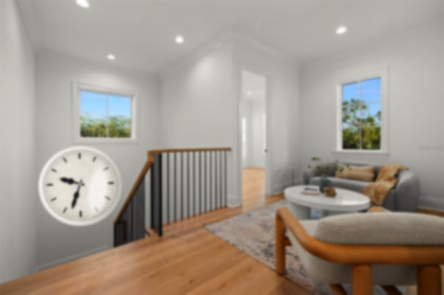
h=9 m=33
